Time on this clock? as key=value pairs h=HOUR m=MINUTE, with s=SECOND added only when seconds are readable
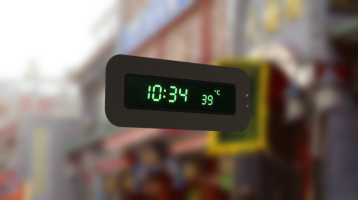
h=10 m=34
